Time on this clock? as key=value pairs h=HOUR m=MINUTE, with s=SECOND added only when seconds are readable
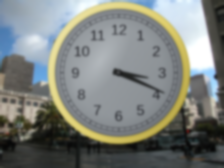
h=3 m=19
